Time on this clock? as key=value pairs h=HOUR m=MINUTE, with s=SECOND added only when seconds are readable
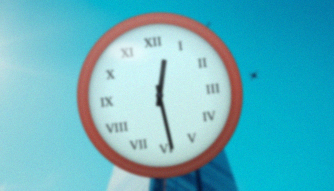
h=12 m=29
